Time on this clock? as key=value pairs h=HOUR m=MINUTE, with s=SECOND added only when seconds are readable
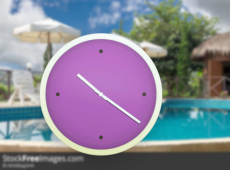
h=10 m=21
